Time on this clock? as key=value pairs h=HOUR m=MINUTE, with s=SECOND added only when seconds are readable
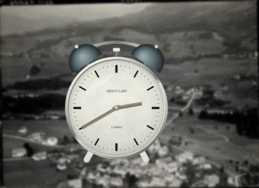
h=2 m=40
